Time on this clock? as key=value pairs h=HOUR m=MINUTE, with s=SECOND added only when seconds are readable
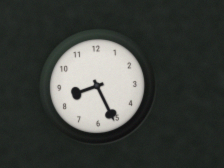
h=8 m=26
